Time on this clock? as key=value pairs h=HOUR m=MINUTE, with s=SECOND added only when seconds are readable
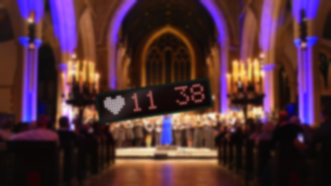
h=11 m=38
